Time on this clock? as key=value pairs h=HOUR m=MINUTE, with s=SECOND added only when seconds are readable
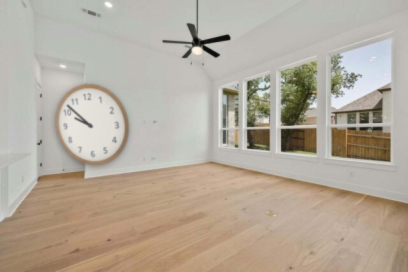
h=9 m=52
